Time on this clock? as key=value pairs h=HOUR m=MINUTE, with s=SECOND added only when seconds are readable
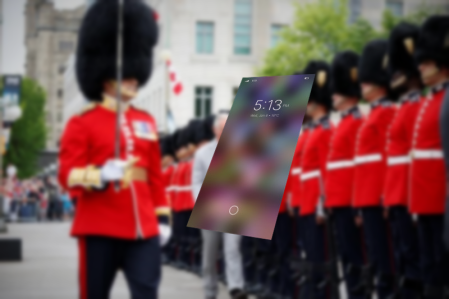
h=5 m=13
